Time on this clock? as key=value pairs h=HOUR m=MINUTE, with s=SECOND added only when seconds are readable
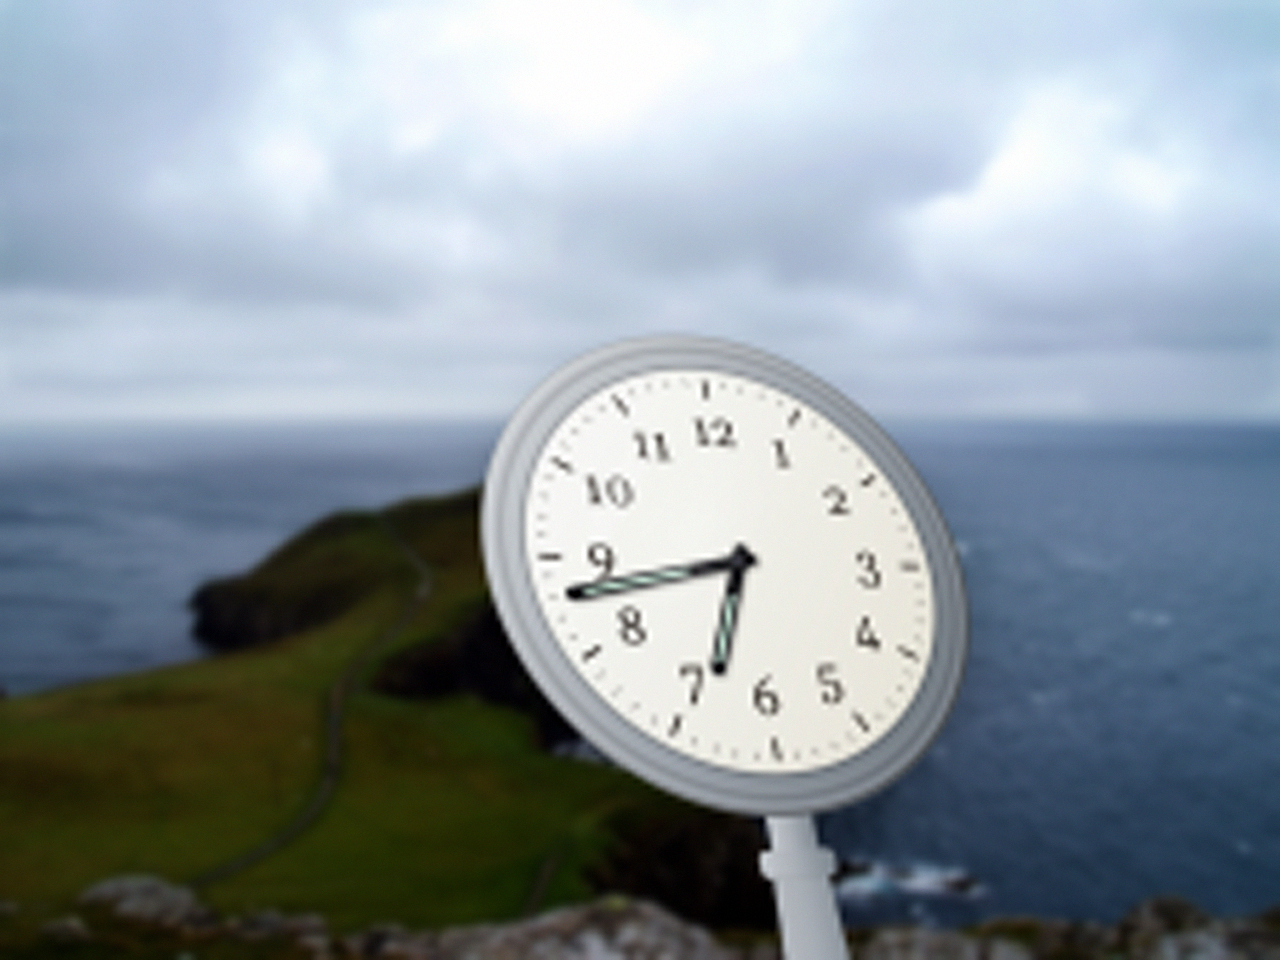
h=6 m=43
